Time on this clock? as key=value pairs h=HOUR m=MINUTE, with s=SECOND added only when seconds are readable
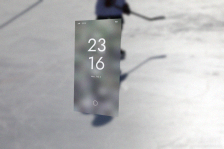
h=23 m=16
